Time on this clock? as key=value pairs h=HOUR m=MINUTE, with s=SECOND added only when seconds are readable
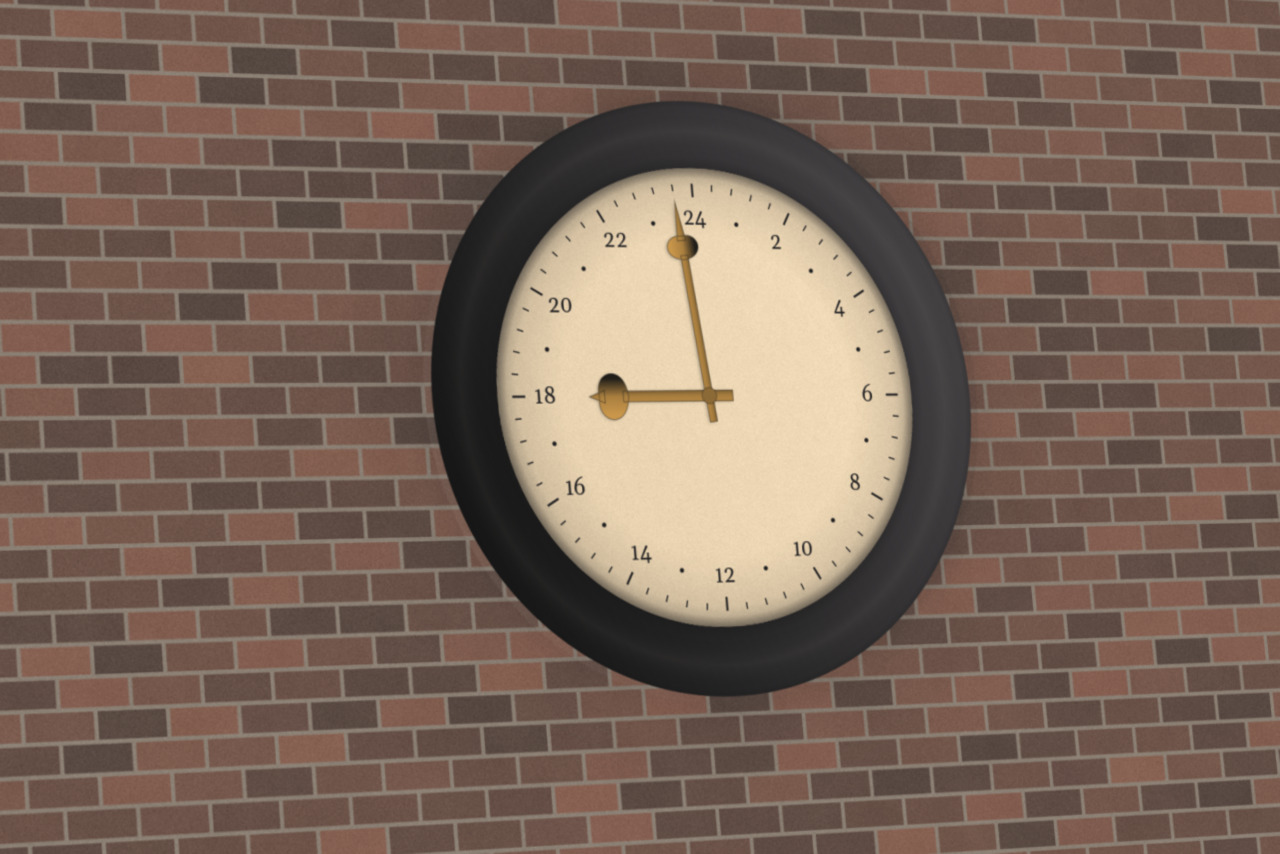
h=17 m=59
